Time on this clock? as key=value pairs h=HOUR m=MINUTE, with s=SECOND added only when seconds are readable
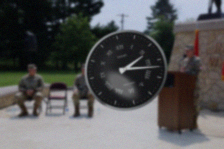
h=2 m=17
